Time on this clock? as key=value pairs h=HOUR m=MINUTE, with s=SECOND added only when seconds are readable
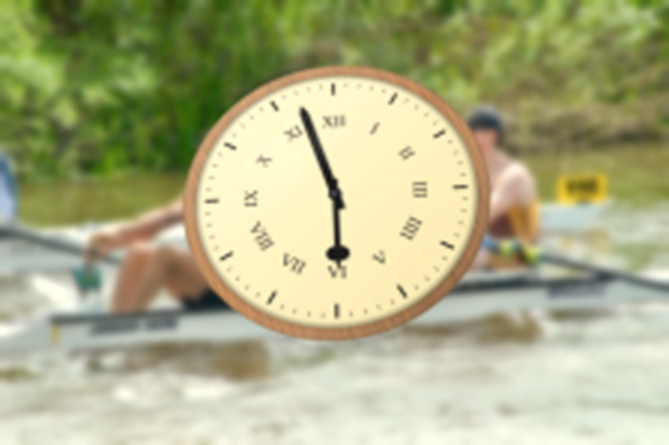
h=5 m=57
